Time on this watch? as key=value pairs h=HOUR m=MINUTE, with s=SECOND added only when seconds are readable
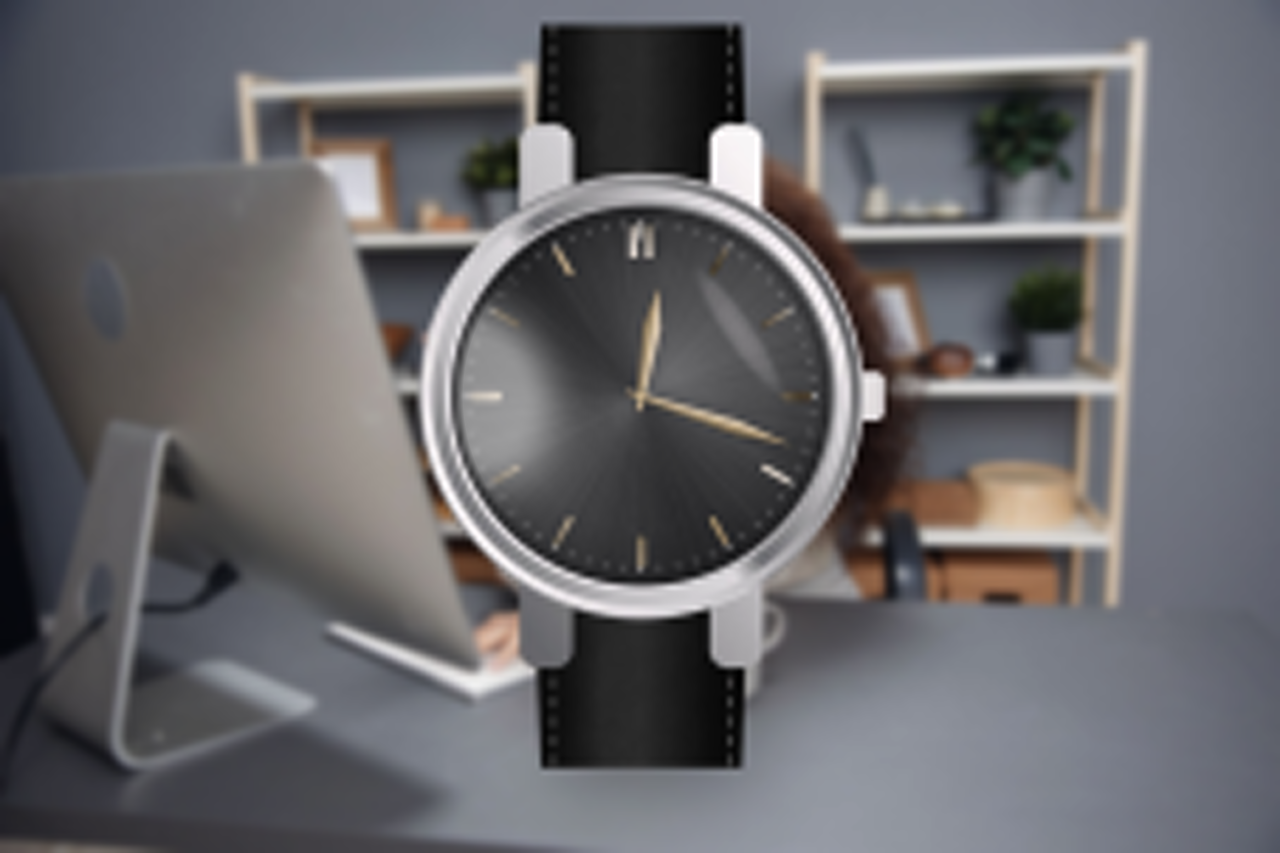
h=12 m=18
